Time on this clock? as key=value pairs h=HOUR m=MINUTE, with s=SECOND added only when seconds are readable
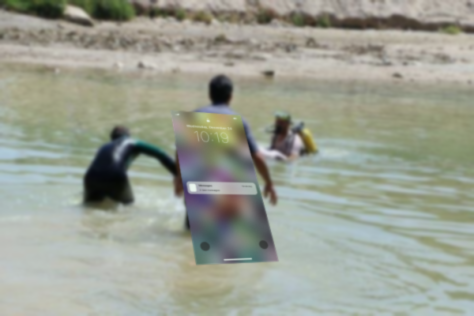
h=10 m=19
